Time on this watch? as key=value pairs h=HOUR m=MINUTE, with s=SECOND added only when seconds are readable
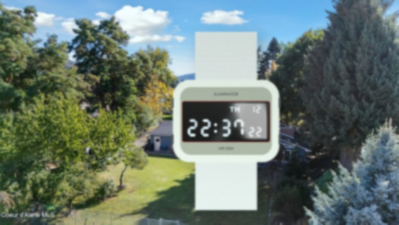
h=22 m=37
